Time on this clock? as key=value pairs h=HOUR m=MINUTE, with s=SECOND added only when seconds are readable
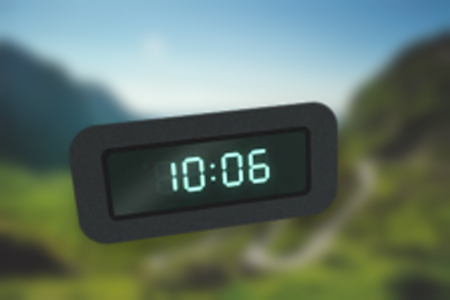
h=10 m=6
